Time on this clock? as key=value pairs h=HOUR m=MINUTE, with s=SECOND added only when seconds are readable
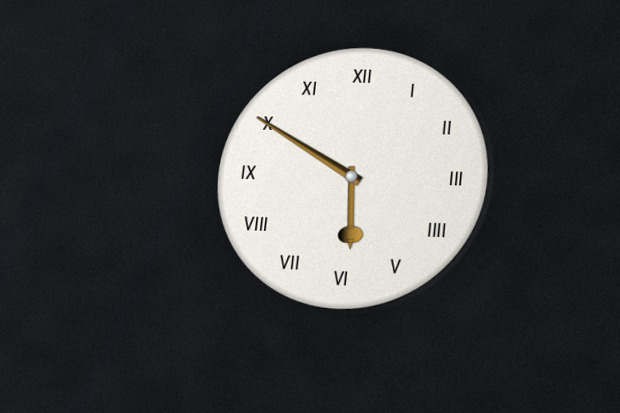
h=5 m=50
